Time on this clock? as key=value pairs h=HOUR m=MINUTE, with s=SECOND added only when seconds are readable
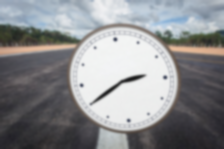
h=2 m=40
